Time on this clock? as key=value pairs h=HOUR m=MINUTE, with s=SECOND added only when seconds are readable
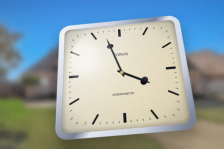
h=3 m=57
